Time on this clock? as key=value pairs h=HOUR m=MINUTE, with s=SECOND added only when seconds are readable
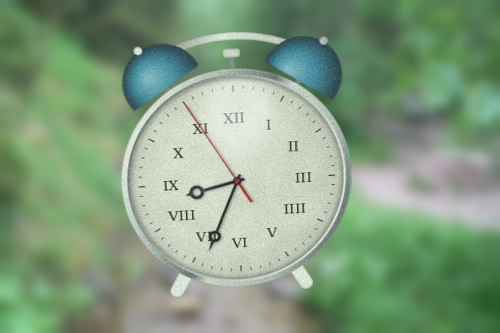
h=8 m=33 s=55
